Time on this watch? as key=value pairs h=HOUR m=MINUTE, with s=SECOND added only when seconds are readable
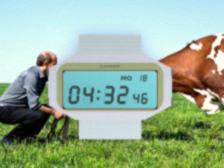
h=4 m=32 s=46
